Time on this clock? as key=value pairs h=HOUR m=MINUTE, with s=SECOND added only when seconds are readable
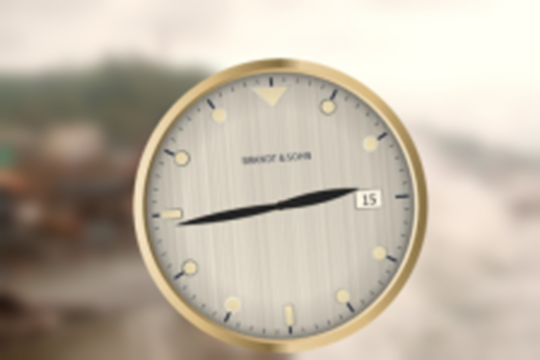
h=2 m=44
